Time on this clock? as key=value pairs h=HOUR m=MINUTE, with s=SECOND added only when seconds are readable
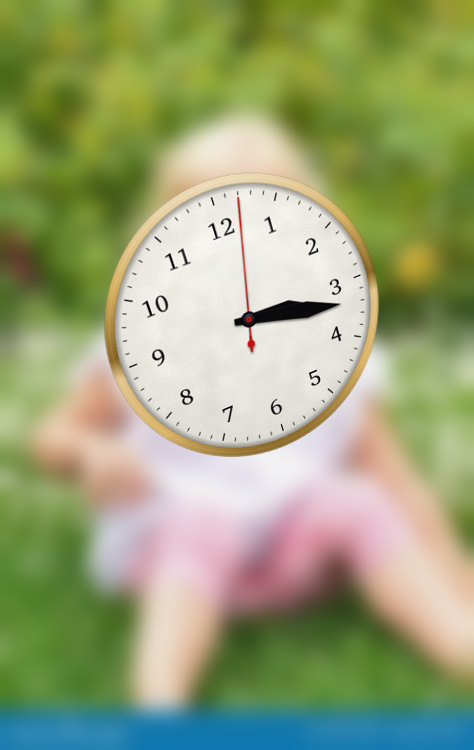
h=3 m=17 s=2
